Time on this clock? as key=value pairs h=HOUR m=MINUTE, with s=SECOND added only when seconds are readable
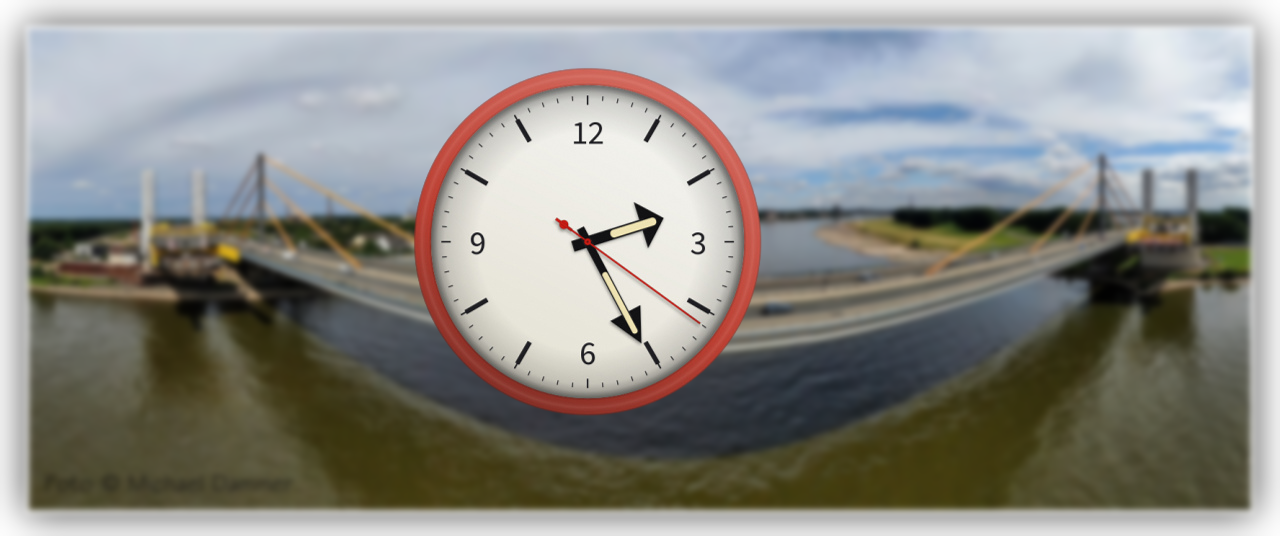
h=2 m=25 s=21
